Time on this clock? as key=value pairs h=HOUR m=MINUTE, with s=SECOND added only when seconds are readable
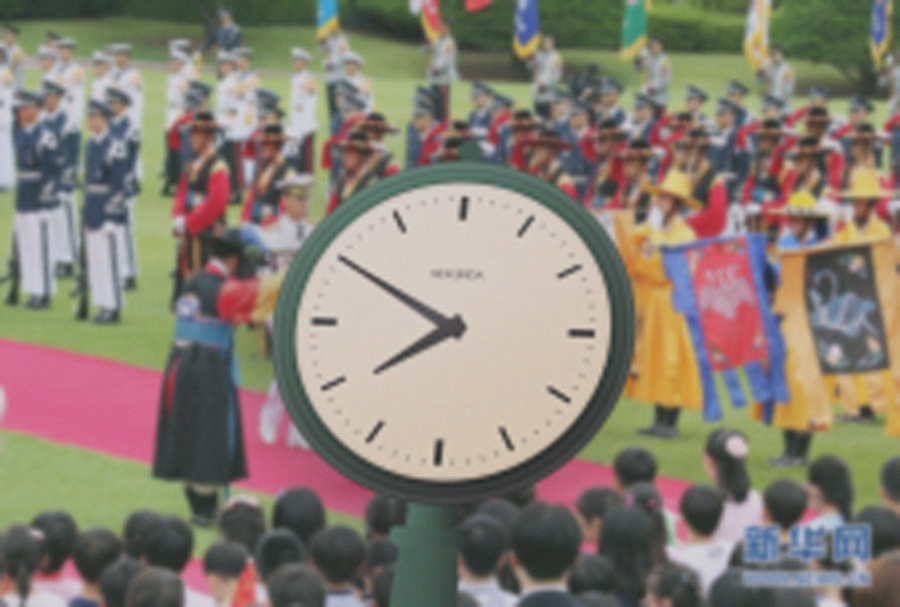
h=7 m=50
